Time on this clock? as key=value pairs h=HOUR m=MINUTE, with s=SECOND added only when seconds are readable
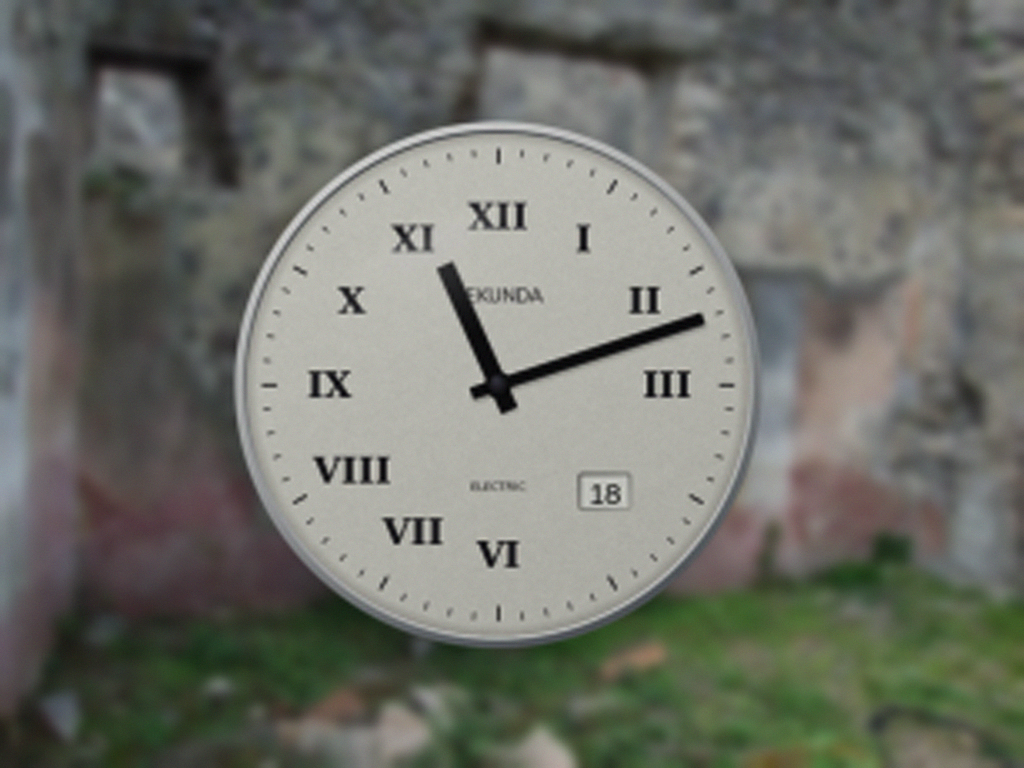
h=11 m=12
